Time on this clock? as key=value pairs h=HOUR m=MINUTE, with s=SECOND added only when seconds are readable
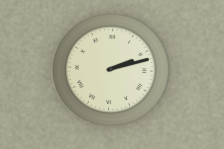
h=2 m=12
